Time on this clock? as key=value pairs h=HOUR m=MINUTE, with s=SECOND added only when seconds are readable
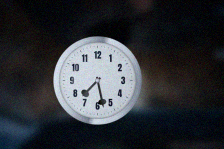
h=7 m=28
